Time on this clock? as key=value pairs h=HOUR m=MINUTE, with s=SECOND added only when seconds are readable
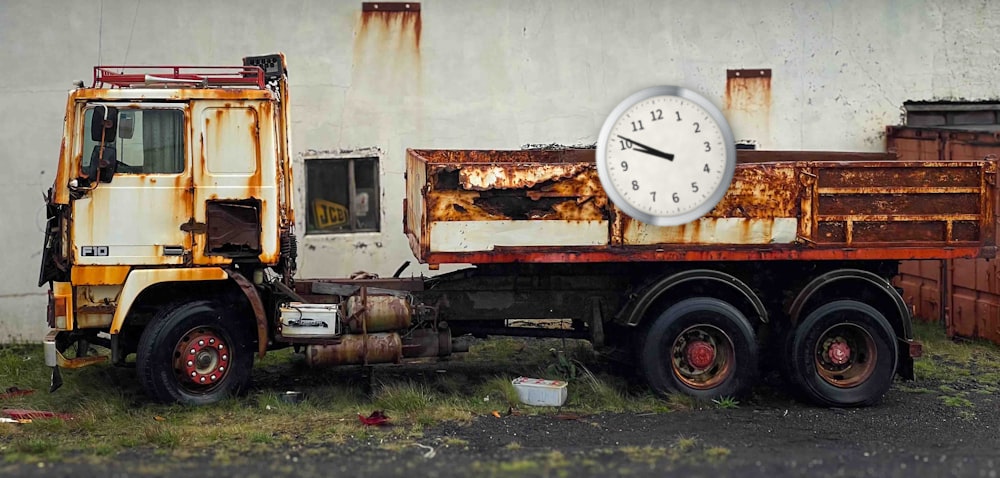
h=9 m=51
